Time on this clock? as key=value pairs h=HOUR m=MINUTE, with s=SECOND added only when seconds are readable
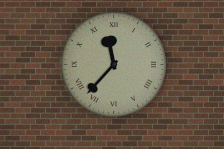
h=11 m=37
